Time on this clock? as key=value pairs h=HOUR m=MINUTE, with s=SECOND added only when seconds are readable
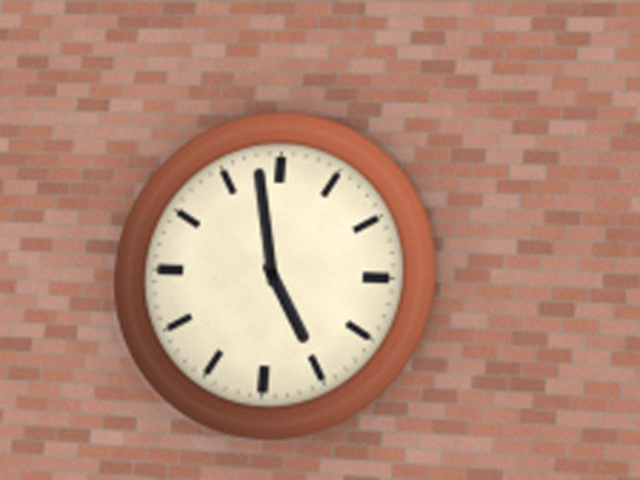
h=4 m=58
